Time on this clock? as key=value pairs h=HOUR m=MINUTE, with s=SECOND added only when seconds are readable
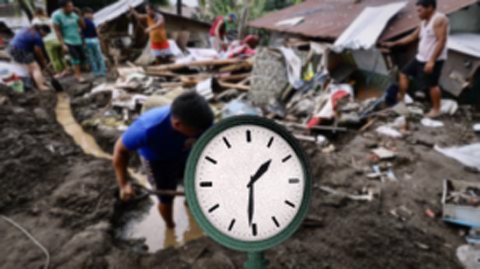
h=1 m=31
